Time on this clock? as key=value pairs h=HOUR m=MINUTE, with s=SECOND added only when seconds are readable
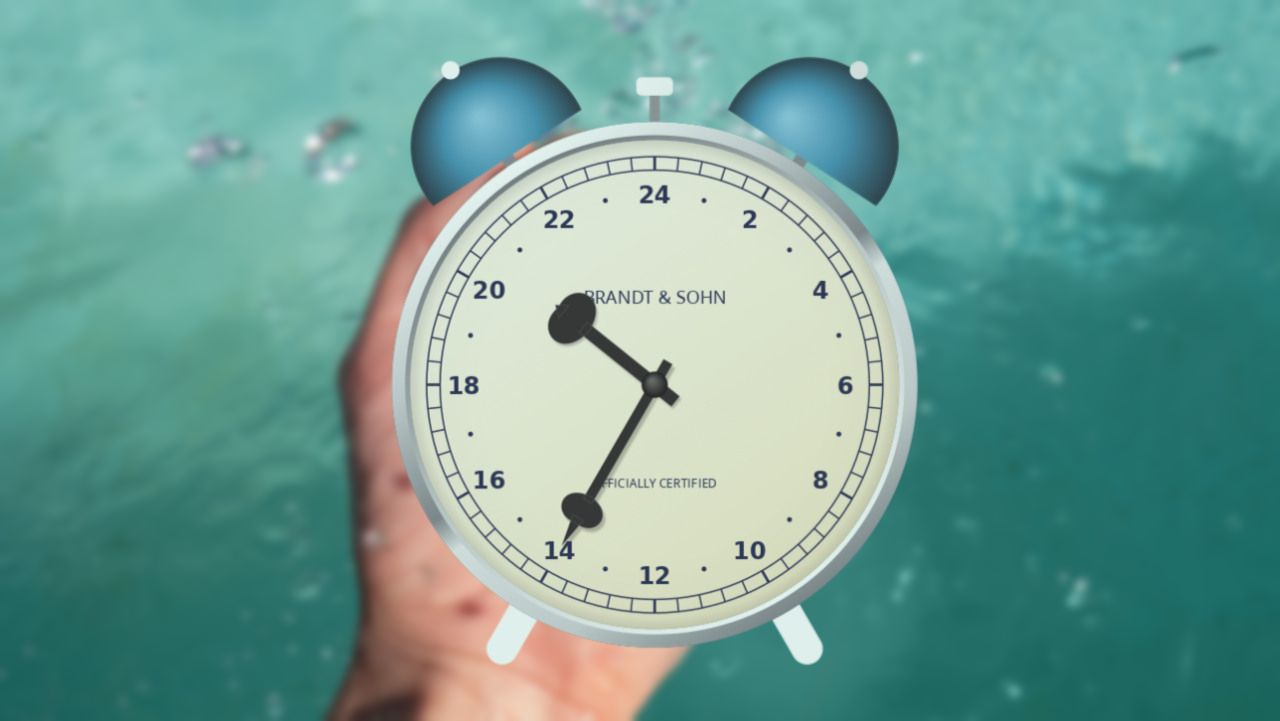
h=20 m=35
